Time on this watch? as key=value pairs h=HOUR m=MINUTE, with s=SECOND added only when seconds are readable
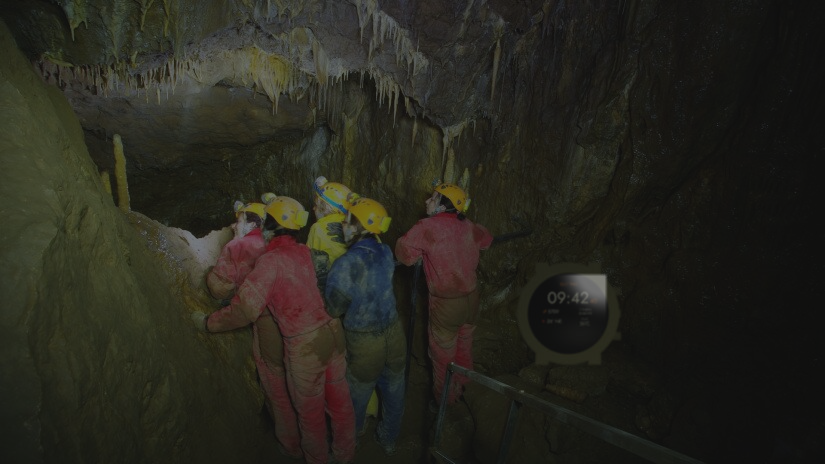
h=9 m=42
